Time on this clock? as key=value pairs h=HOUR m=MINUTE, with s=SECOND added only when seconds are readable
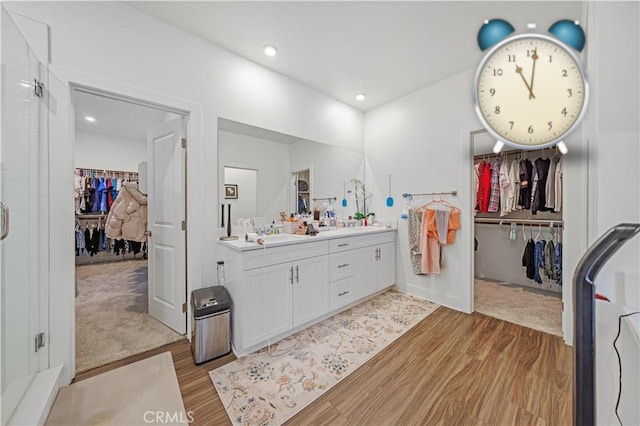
h=11 m=1
